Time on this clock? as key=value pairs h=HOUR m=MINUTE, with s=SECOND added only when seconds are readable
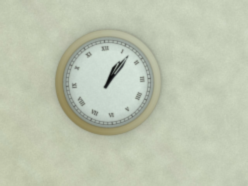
h=1 m=7
